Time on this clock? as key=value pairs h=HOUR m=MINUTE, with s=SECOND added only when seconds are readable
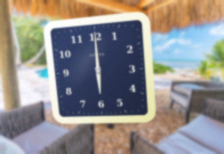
h=6 m=0
